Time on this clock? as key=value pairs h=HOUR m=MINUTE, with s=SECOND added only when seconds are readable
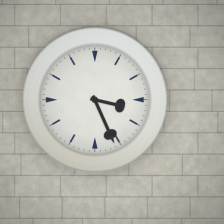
h=3 m=26
